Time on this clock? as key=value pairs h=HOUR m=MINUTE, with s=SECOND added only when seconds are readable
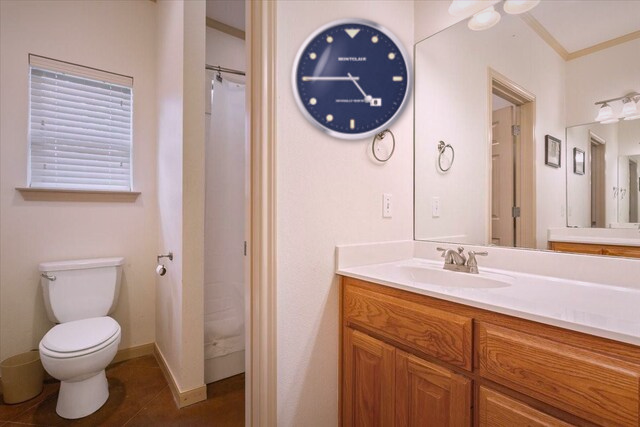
h=4 m=45
